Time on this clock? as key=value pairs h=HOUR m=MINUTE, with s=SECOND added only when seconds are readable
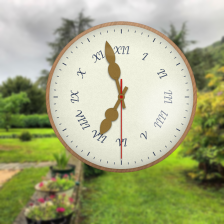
h=6 m=57 s=30
